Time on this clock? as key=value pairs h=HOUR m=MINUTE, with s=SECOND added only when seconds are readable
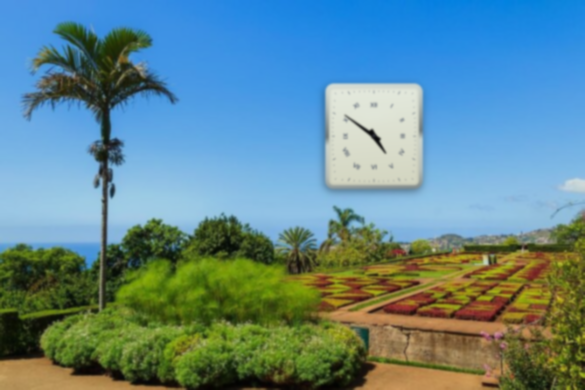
h=4 m=51
